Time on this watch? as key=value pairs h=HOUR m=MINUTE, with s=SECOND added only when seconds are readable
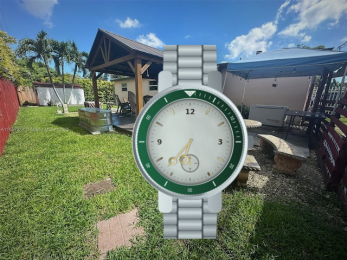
h=6 m=37
